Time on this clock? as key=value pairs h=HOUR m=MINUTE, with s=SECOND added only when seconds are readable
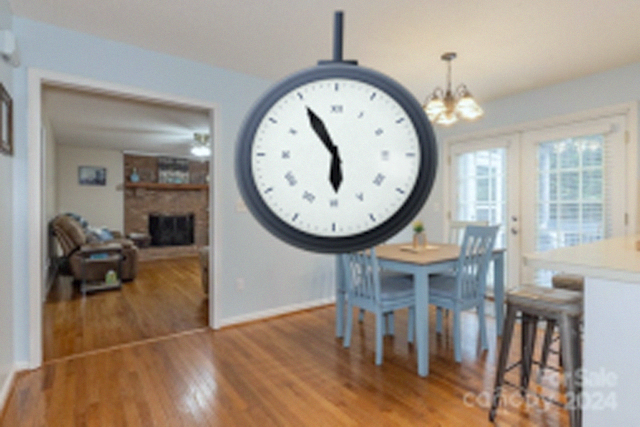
h=5 m=55
